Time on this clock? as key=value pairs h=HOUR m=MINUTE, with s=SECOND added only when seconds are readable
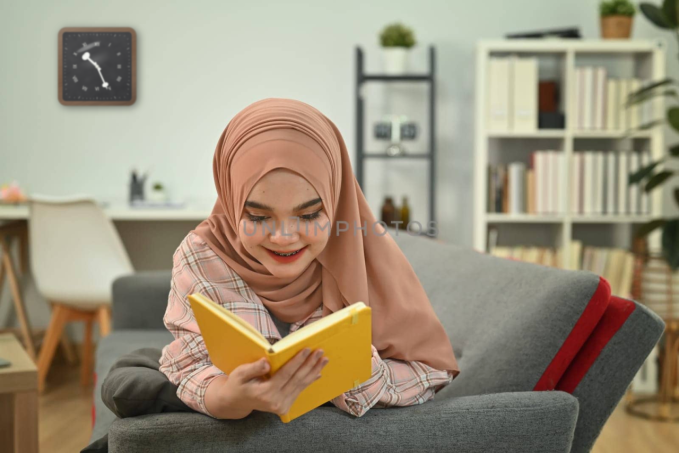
h=10 m=26
